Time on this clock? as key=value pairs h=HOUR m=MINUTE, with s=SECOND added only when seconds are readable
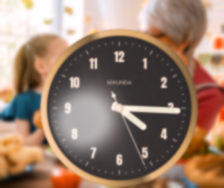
h=4 m=15 s=26
